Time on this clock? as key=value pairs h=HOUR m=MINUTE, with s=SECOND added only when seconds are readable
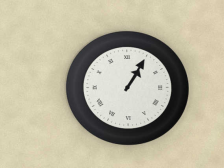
h=1 m=5
